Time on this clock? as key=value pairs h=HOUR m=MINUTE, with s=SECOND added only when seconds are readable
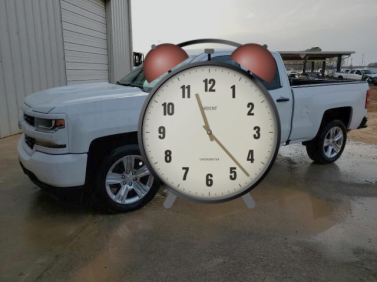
h=11 m=23
